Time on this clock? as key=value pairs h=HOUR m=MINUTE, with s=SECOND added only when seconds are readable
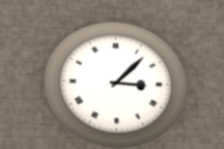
h=3 m=7
